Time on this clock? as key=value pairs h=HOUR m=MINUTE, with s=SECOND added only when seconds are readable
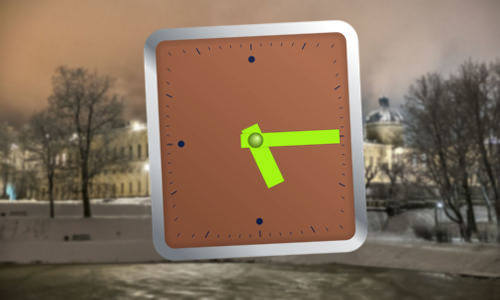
h=5 m=15
